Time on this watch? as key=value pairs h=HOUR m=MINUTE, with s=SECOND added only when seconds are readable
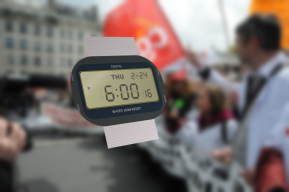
h=6 m=0 s=16
